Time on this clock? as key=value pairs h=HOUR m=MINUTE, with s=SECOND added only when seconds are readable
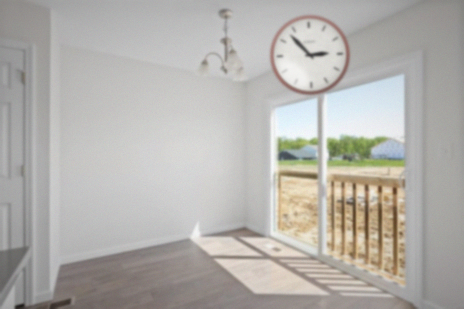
h=2 m=53
